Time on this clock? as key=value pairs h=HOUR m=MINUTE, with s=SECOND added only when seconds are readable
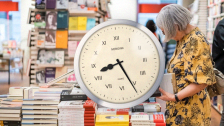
h=8 m=26
